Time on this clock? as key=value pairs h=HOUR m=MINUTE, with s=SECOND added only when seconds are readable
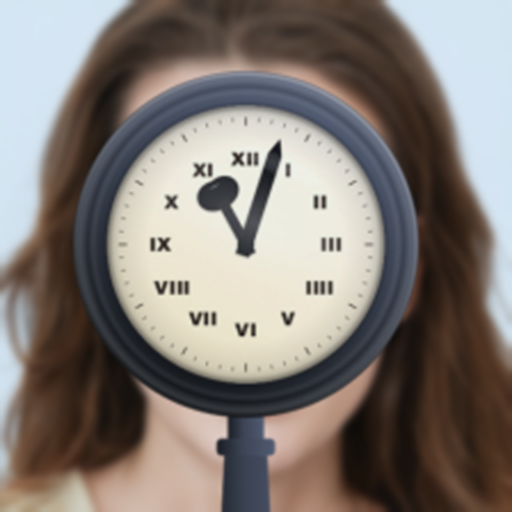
h=11 m=3
